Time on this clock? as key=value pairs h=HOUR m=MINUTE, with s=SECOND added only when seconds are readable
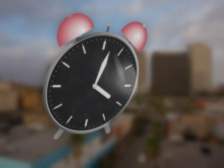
h=4 m=2
